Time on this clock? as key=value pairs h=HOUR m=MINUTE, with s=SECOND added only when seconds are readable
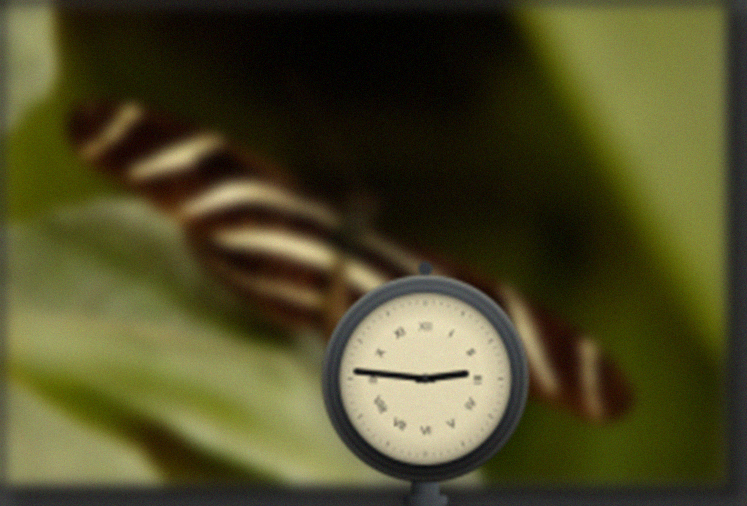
h=2 m=46
